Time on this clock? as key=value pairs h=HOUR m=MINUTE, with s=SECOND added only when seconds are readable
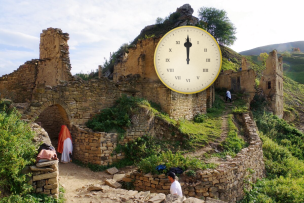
h=12 m=0
